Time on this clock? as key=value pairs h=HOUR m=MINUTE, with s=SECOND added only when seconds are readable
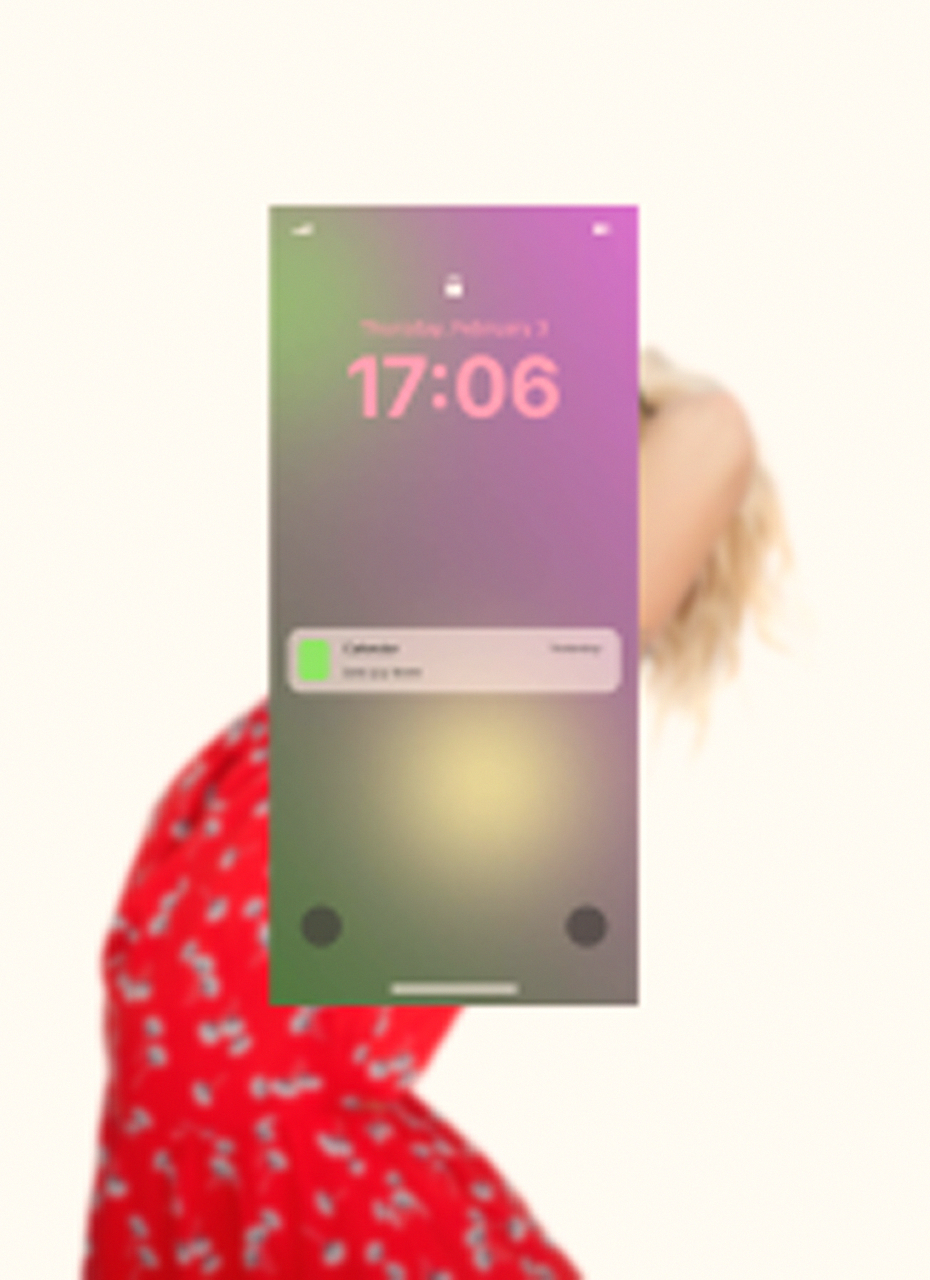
h=17 m=6
